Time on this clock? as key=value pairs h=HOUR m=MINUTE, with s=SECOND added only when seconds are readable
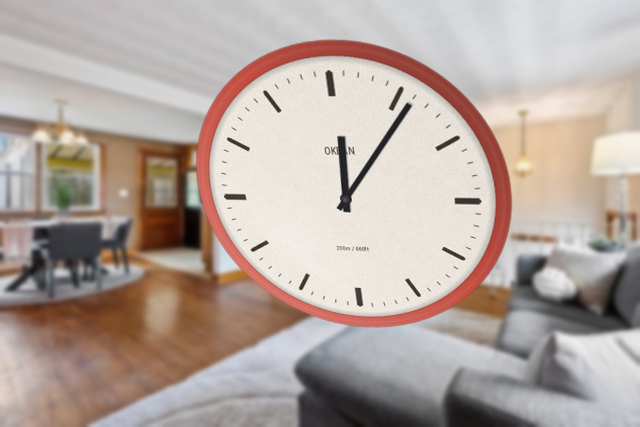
h=12 m=6
